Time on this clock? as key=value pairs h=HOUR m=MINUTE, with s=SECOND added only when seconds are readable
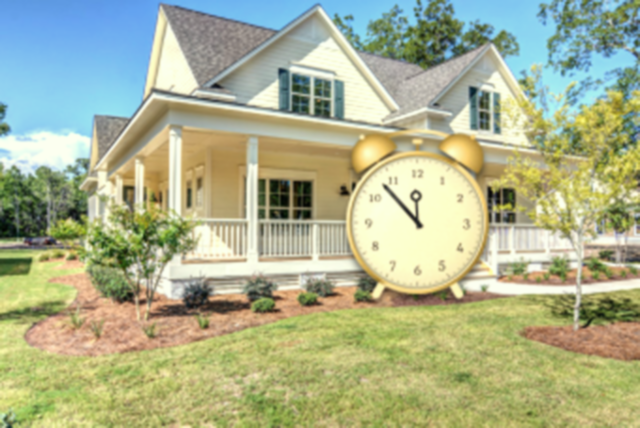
h=11 m=53
